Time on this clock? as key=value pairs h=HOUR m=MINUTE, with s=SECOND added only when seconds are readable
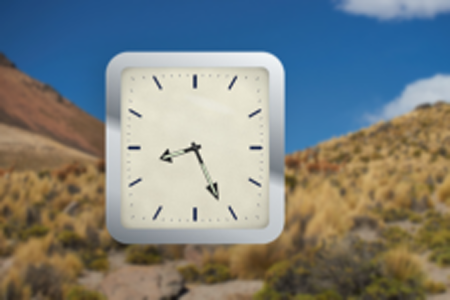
h=8 m=26
